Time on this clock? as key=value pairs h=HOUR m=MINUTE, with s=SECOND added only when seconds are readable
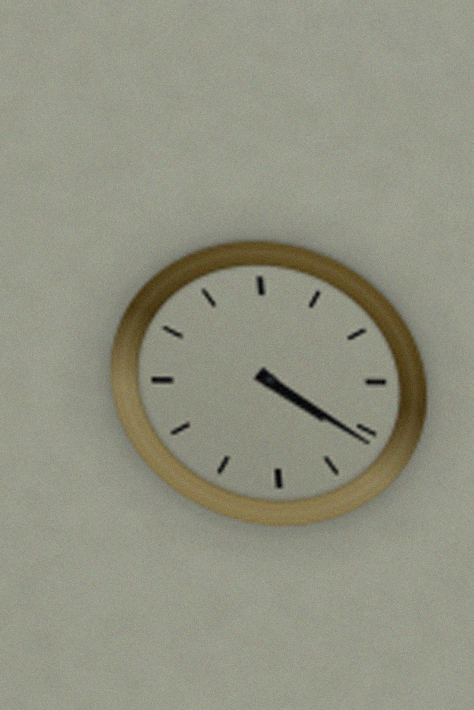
h=4 m=21
